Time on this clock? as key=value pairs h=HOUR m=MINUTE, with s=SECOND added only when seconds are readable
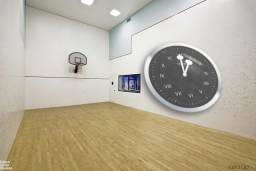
h=1 m=0
